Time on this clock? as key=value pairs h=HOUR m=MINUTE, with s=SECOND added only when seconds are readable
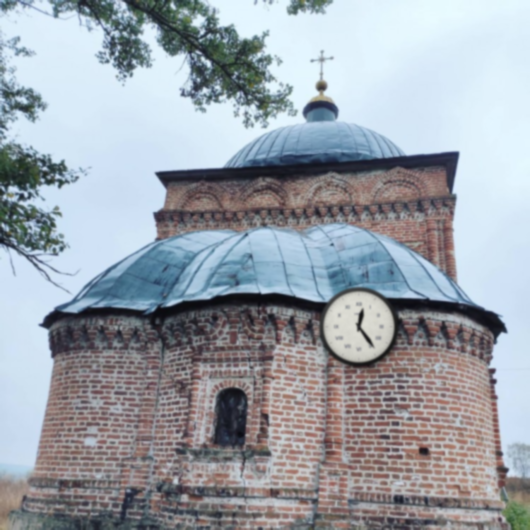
h=12 m=24
